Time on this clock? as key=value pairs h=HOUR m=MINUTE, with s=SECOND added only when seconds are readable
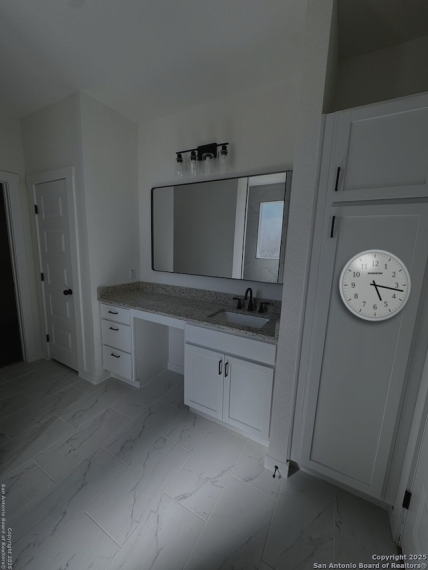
h=5 m=17
